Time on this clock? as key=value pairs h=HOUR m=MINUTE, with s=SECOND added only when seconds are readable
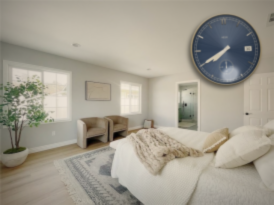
h=7 m=40
